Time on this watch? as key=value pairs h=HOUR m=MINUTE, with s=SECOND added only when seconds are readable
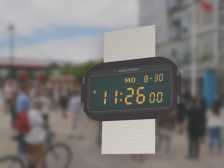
h=11 m=26 s=0
